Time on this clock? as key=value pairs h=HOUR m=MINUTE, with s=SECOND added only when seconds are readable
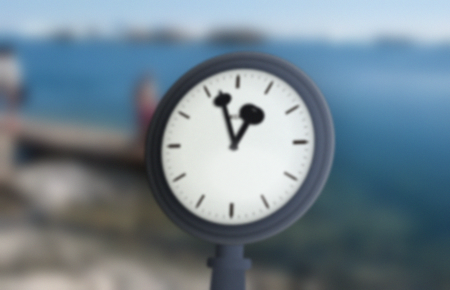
h=12 m=57
